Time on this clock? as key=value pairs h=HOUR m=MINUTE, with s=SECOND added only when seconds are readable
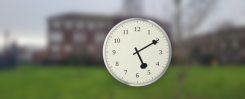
h=5 m=10
